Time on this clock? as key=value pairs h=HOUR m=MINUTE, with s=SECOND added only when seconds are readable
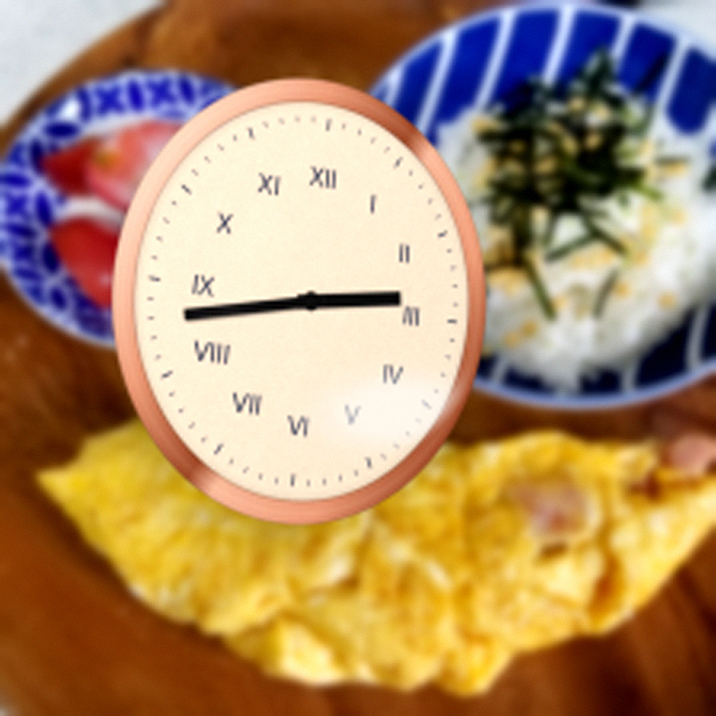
h=2 m=43
